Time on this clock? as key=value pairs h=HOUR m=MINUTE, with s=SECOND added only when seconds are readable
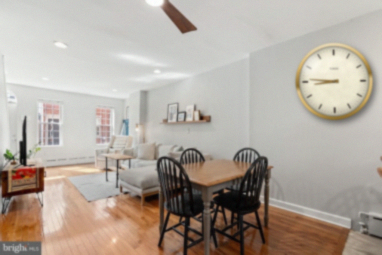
h=8 m=46
